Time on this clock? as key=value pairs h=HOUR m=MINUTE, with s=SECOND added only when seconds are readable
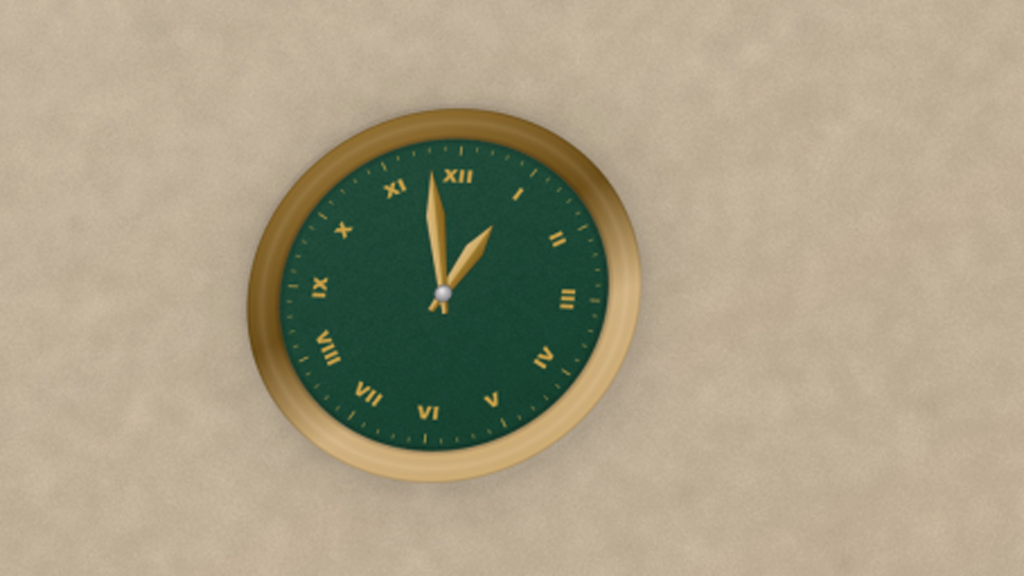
h=12 m=58
